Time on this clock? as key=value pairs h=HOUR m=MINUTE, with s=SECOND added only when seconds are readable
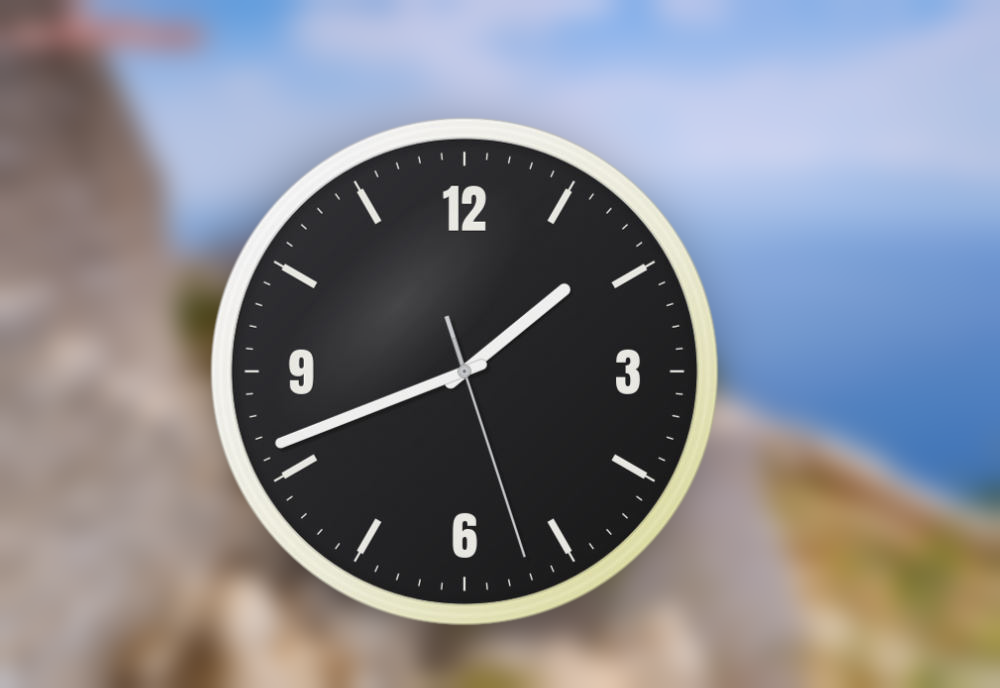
h=1 m=41 s=27
